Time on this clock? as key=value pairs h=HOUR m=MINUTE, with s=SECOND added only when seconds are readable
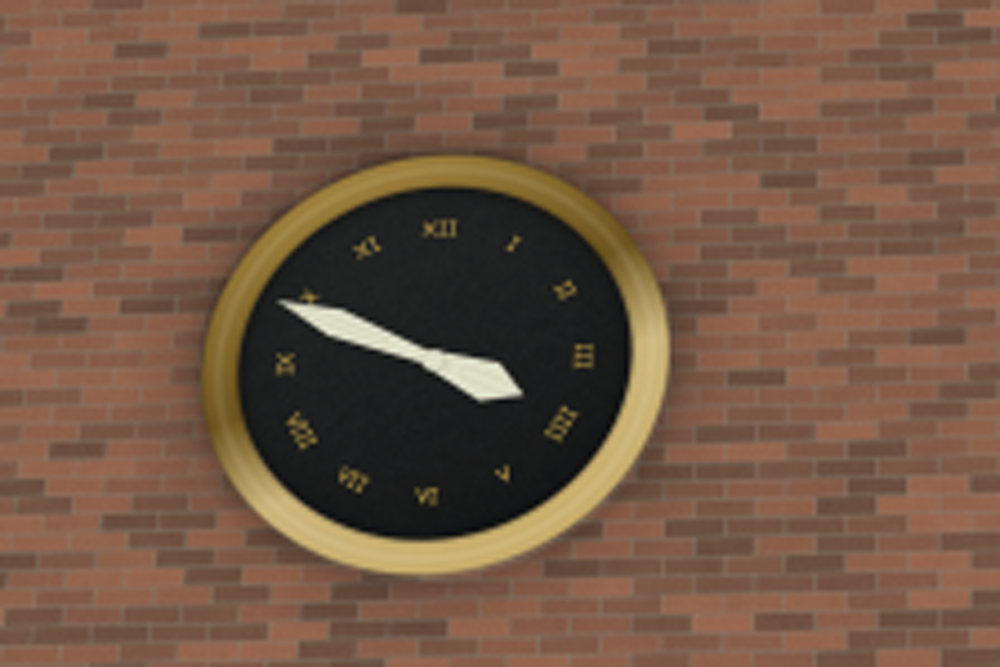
h=3 m=49
